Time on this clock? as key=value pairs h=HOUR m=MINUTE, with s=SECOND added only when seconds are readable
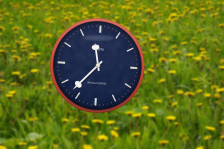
h=11 m=37
